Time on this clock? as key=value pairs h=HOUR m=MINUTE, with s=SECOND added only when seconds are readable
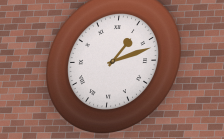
h=1 m=12
